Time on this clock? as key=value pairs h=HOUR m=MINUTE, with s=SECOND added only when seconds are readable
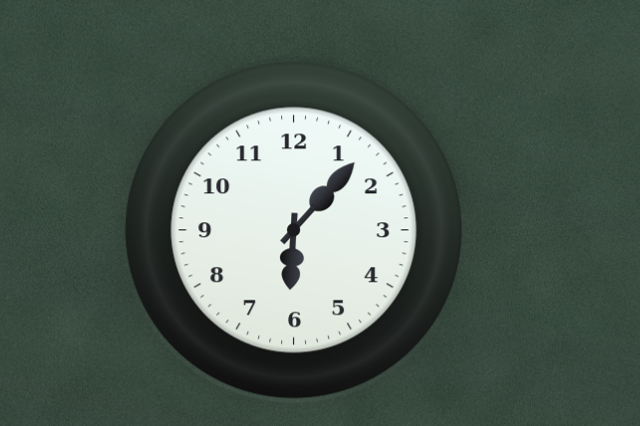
h=6 m=7
